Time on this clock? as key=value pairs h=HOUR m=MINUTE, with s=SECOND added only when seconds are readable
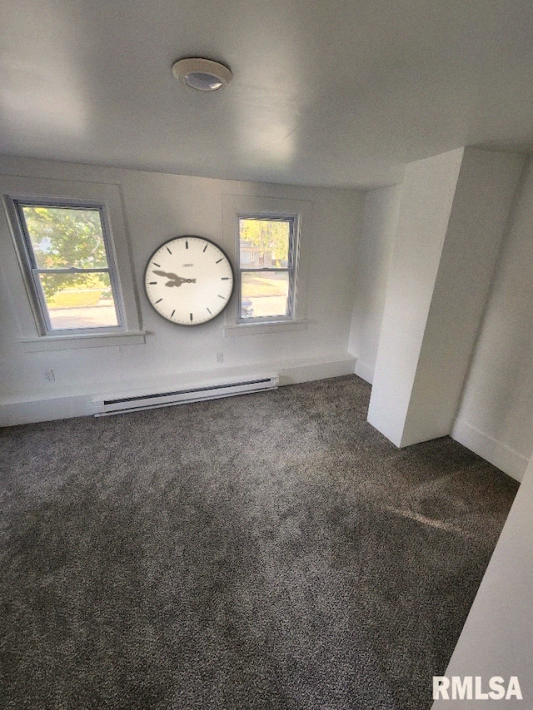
h=8 m=48
